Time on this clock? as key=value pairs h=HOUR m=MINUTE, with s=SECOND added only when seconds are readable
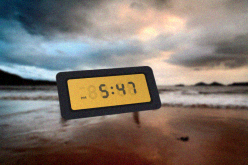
h=5 m=47
